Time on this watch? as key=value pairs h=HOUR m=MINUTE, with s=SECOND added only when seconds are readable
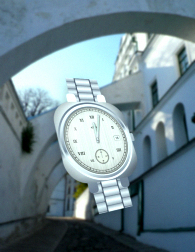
h=12 m=3
